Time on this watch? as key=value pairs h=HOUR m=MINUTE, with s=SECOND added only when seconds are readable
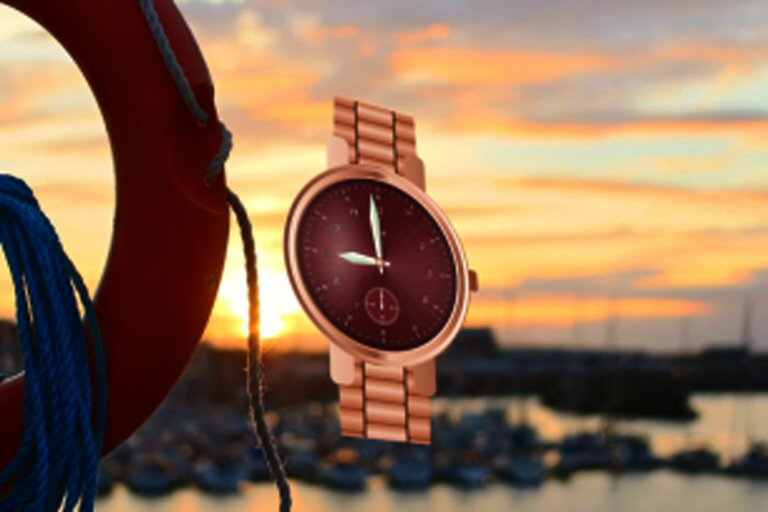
h=8 m=59
